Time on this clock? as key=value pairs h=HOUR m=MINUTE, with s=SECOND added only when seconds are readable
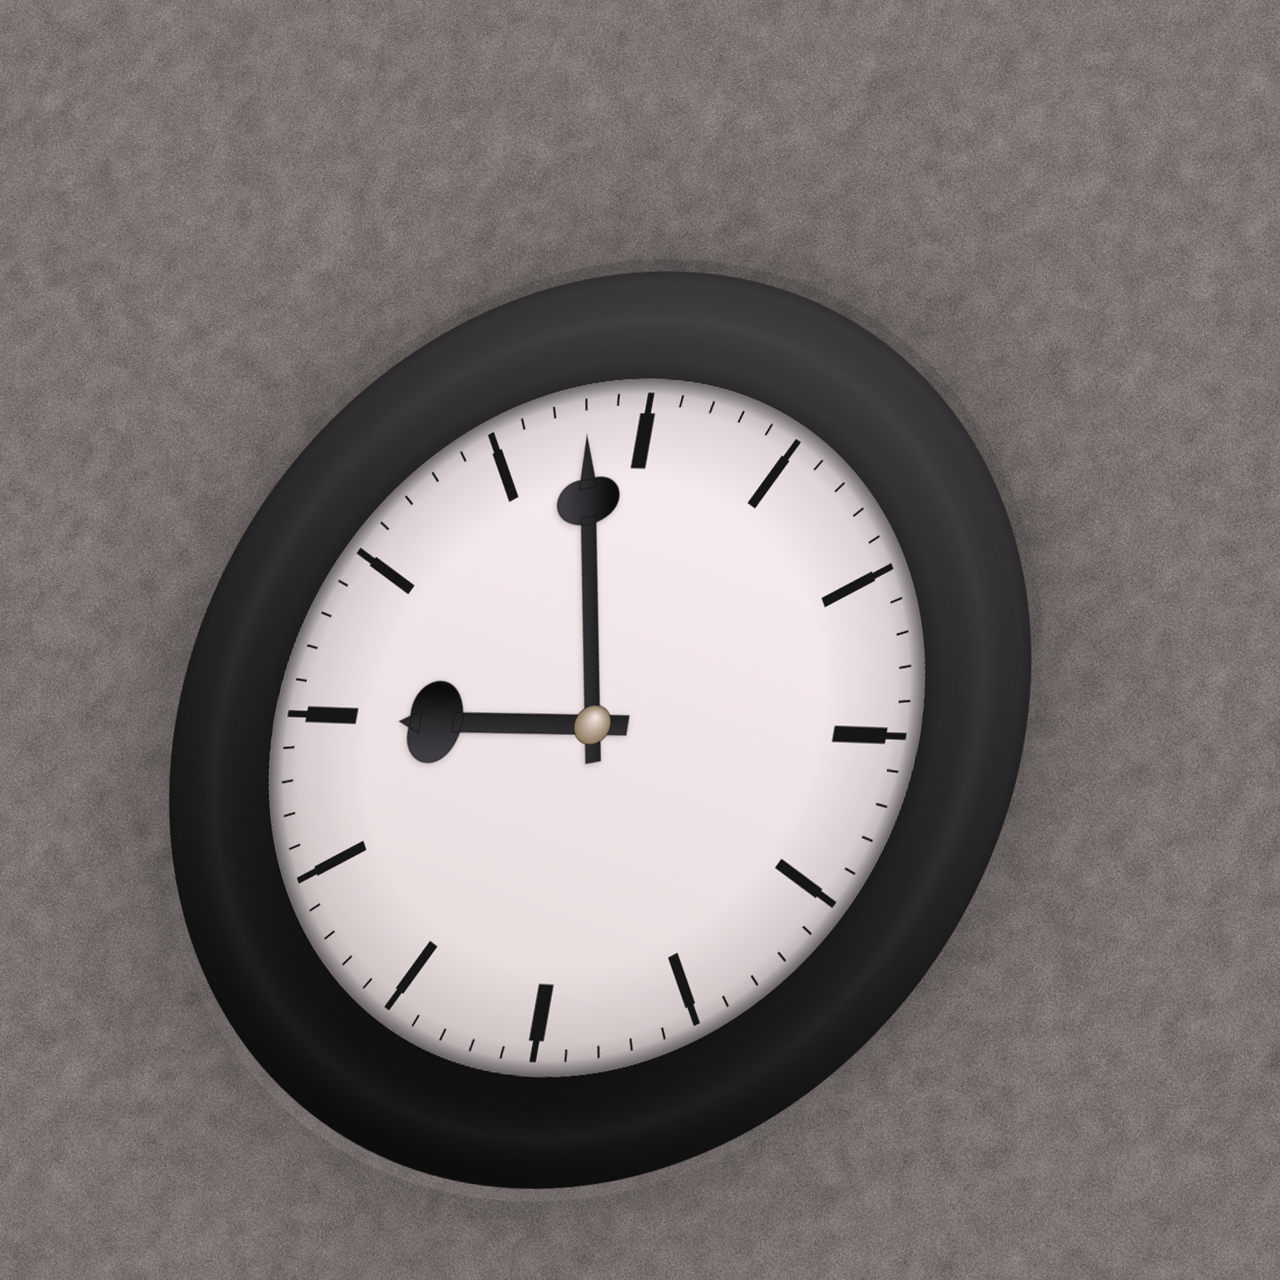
h=8 m=58
